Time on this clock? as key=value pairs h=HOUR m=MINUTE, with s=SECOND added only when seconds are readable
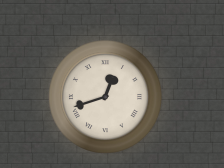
h=12 m=42
